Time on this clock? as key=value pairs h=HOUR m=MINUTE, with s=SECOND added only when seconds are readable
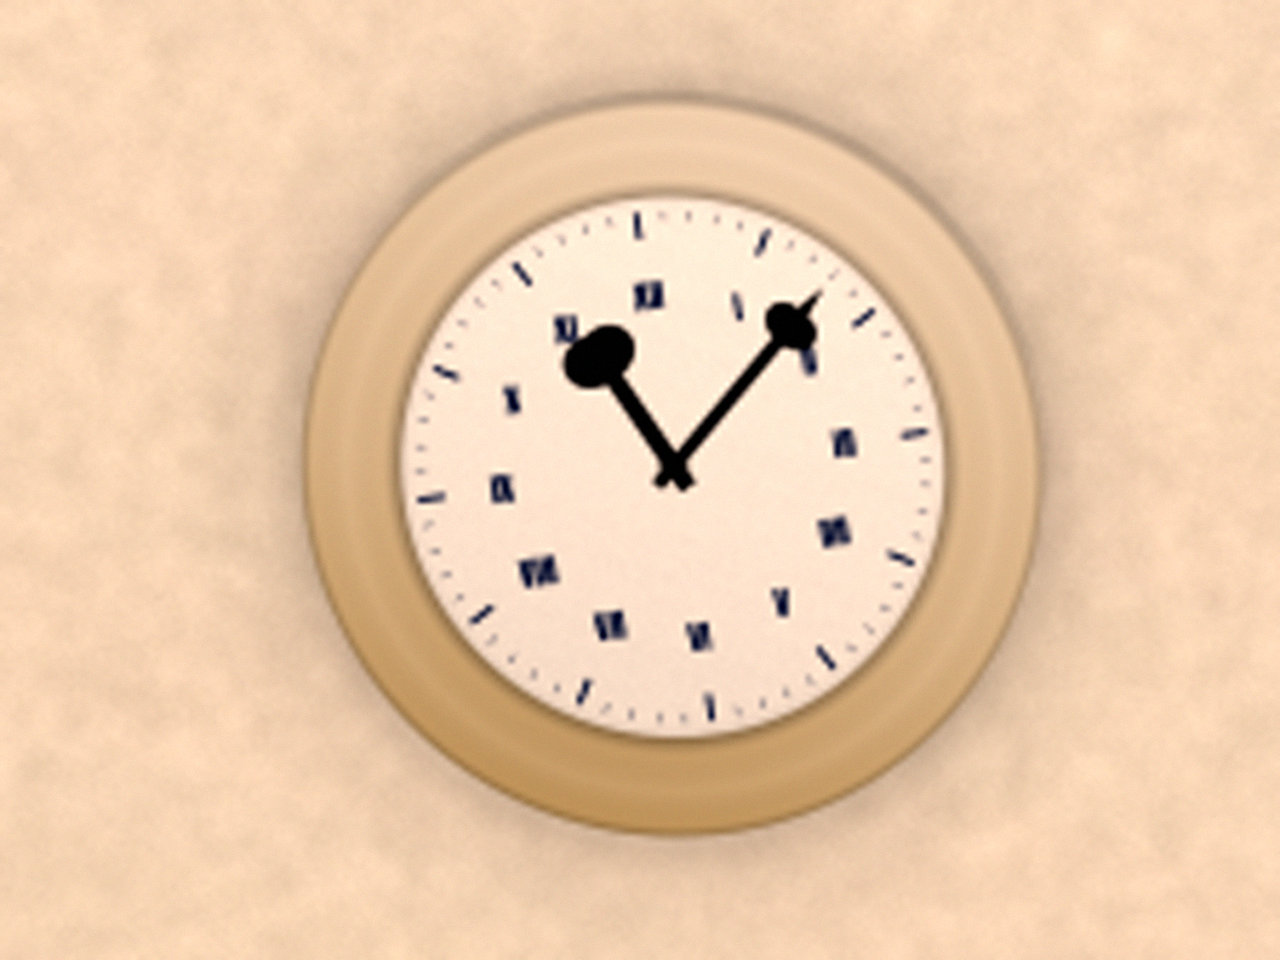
h=11 m=8
